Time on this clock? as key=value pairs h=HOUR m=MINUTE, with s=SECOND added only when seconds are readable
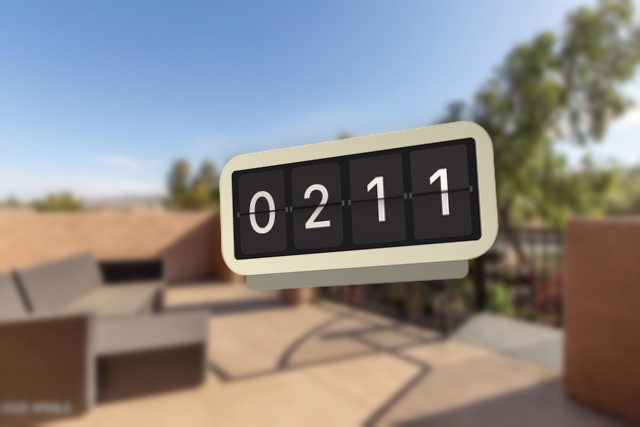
h=2 m=11
